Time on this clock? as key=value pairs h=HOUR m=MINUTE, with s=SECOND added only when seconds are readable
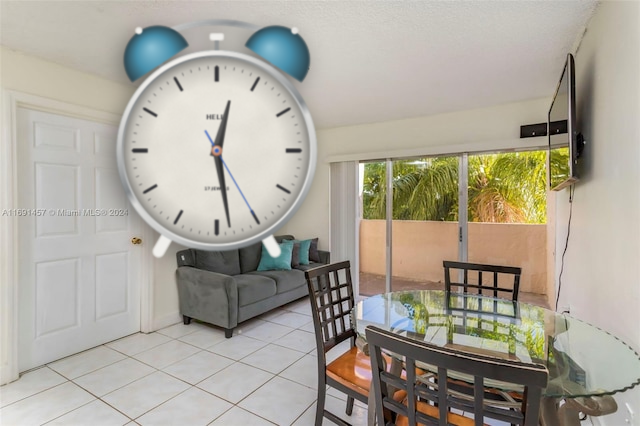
h=12 m=28 s=25
